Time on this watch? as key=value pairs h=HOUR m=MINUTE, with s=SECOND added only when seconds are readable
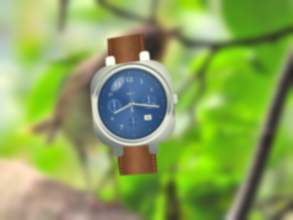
h=8 m=17
